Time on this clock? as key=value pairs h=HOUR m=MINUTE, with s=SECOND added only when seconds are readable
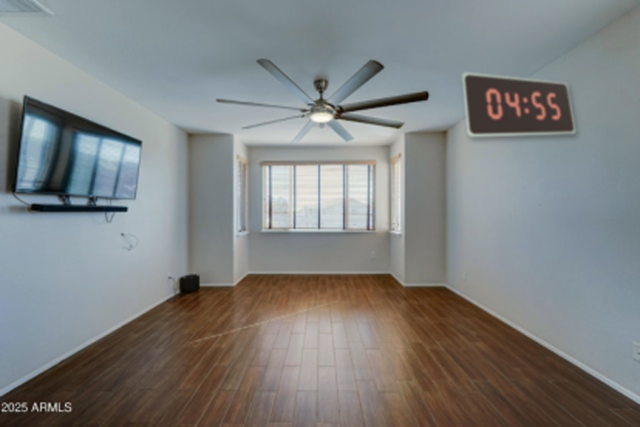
h=4 m=55
